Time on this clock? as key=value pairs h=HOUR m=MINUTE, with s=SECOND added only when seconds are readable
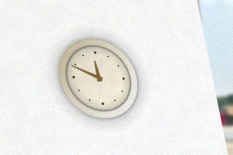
h=11 m=49
